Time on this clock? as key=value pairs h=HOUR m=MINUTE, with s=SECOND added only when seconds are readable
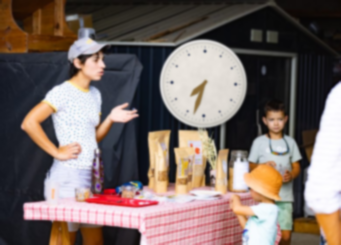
h=7 m=33
